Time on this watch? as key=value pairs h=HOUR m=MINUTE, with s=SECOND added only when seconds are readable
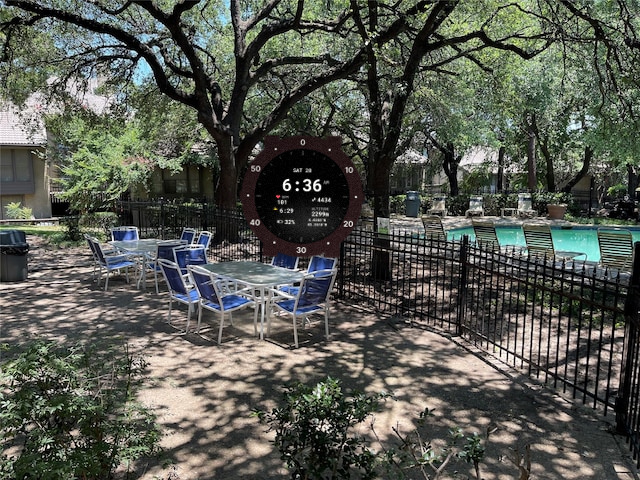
h=6 m=36
